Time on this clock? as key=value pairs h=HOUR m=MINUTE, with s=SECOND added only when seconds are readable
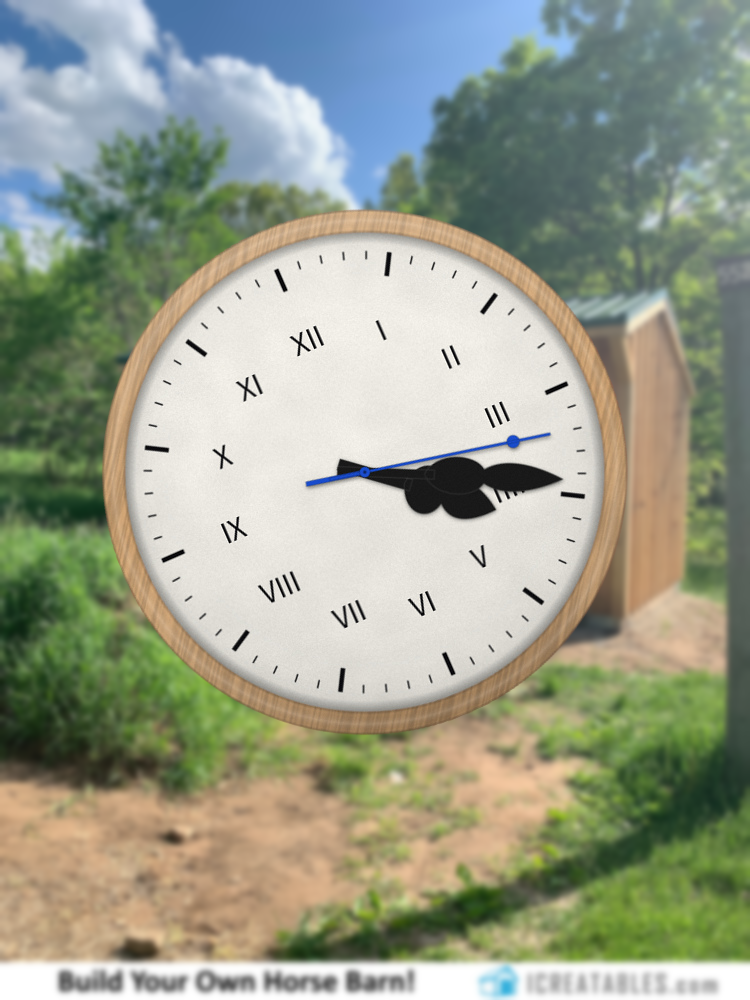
h=4 m=19 s=17
